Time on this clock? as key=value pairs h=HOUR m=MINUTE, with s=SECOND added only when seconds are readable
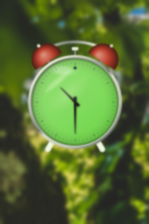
h=10 m=30
